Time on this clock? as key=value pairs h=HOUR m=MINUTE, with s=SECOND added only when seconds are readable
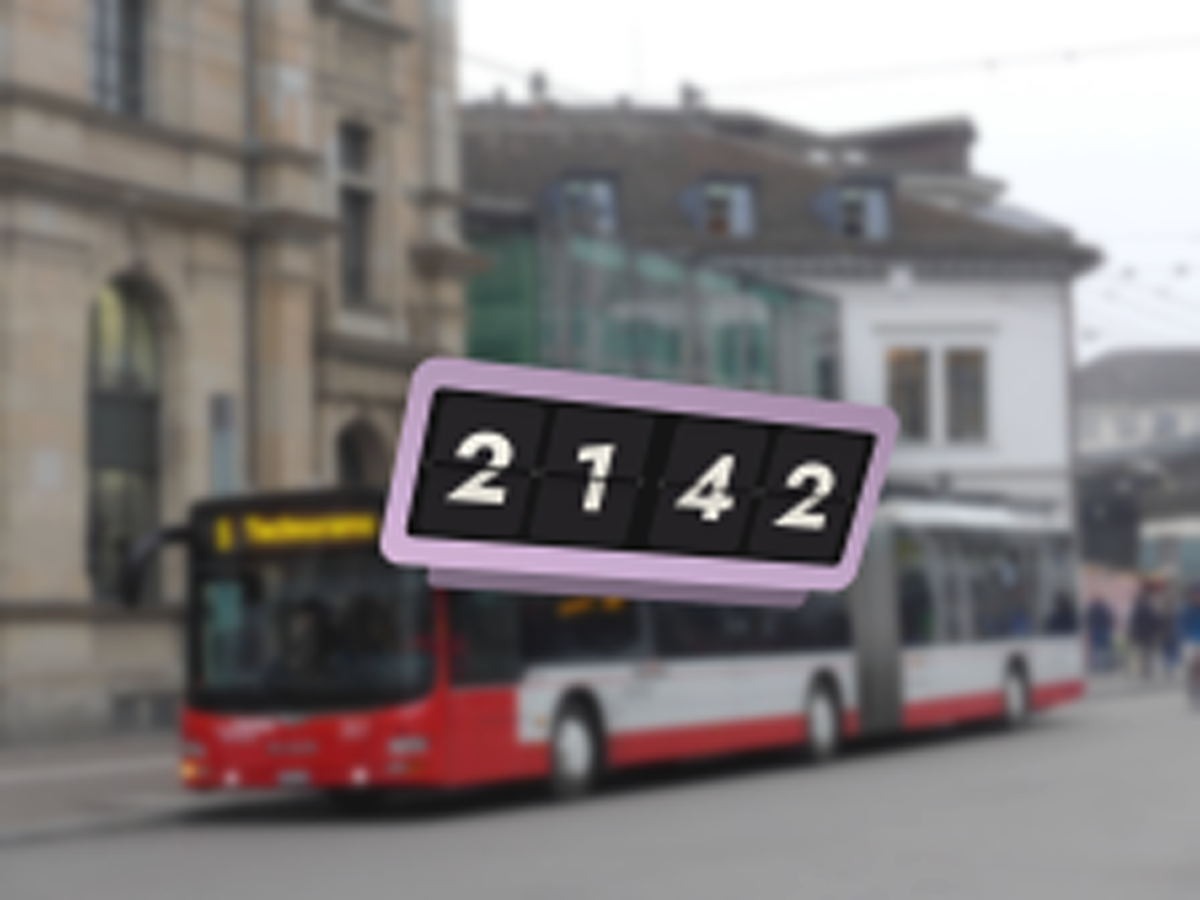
h=21 m=42
